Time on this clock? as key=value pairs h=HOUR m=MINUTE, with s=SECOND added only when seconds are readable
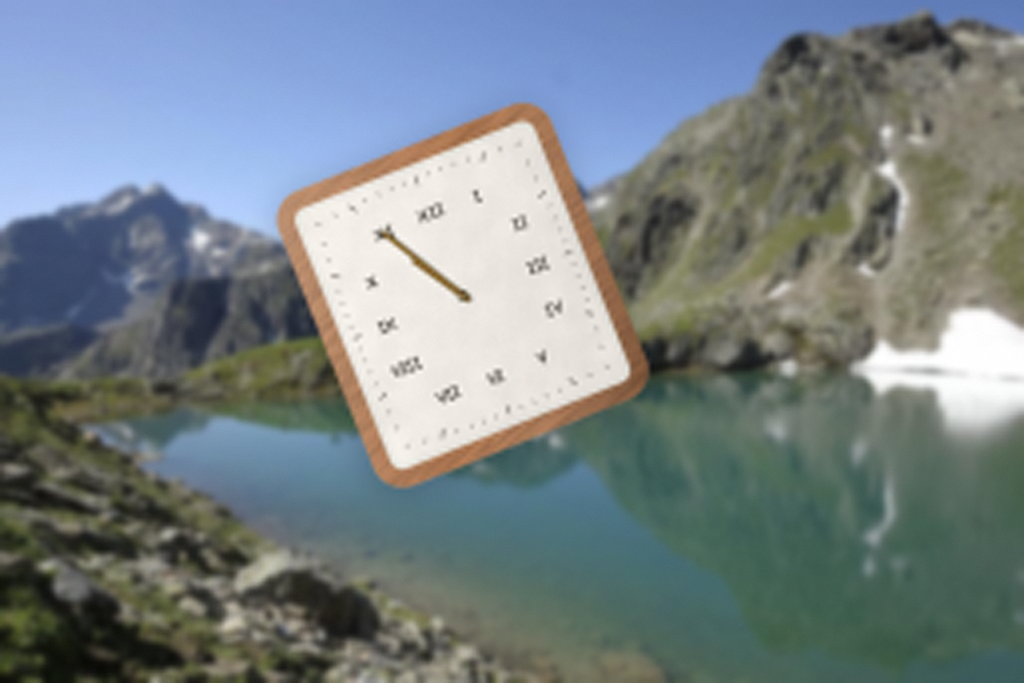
h=10 m=55
